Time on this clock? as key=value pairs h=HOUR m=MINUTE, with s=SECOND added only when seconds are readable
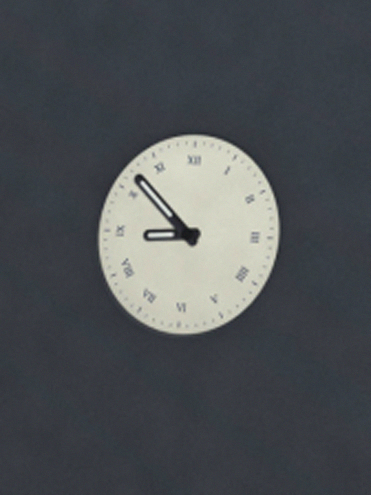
h=8 m=52
